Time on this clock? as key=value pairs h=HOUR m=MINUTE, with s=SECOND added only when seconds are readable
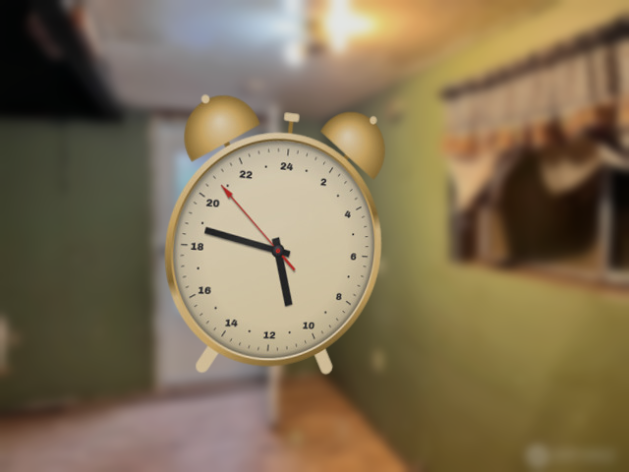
h=10 m=46 s=52
